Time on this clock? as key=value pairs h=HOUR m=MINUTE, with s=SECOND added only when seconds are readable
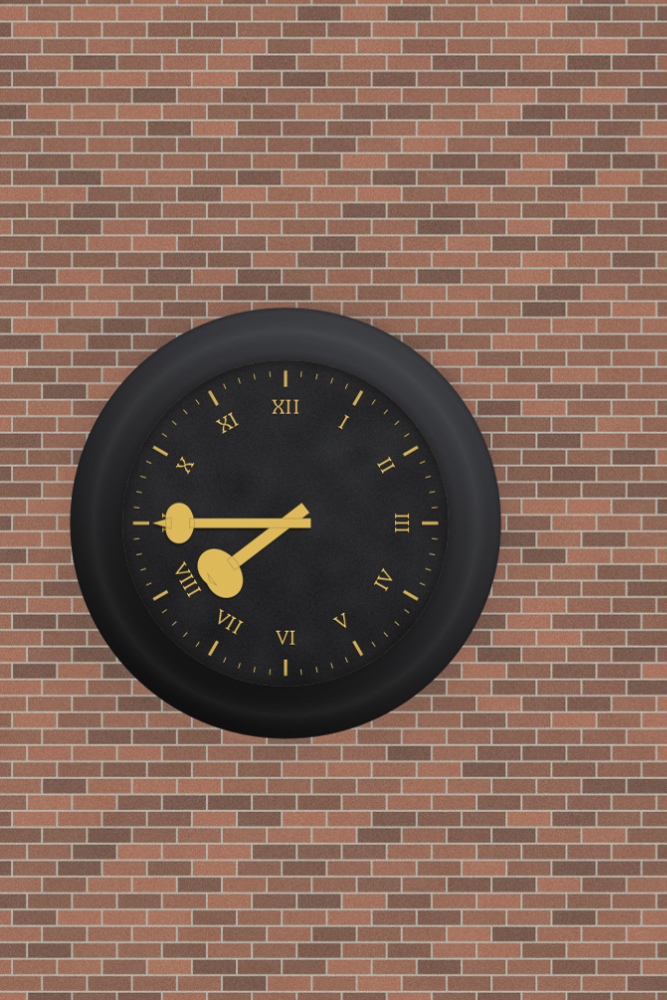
h=7 m=45
